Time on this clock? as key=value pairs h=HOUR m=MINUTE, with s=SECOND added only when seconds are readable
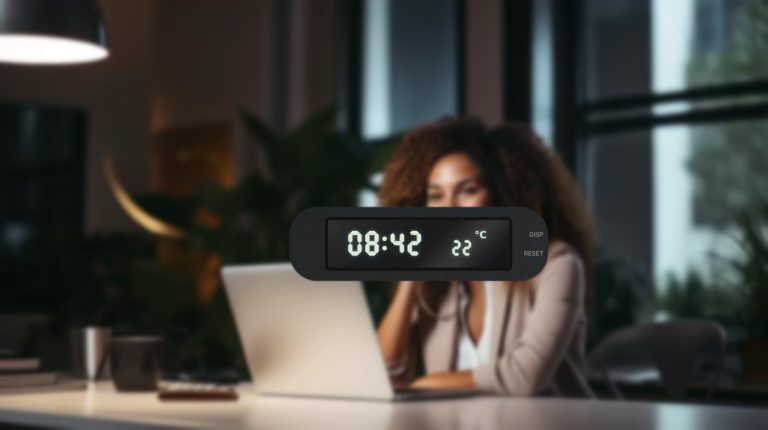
h=8 m=42
